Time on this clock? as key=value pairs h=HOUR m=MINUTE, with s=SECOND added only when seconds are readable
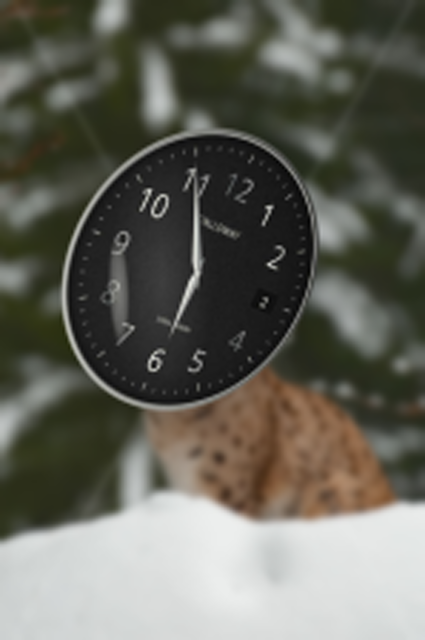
h=5 m=55
